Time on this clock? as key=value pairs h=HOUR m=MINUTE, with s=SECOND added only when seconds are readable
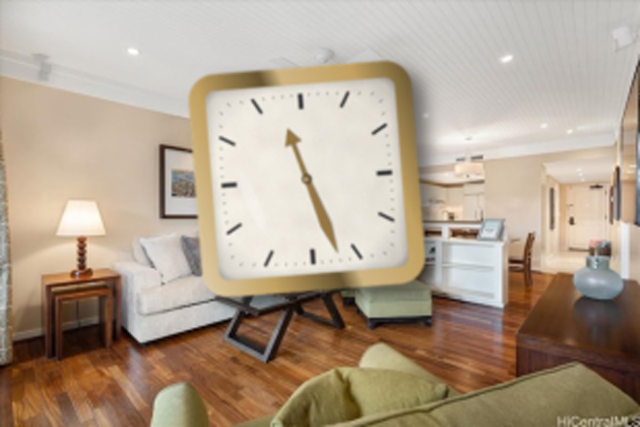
h=11 m=27
